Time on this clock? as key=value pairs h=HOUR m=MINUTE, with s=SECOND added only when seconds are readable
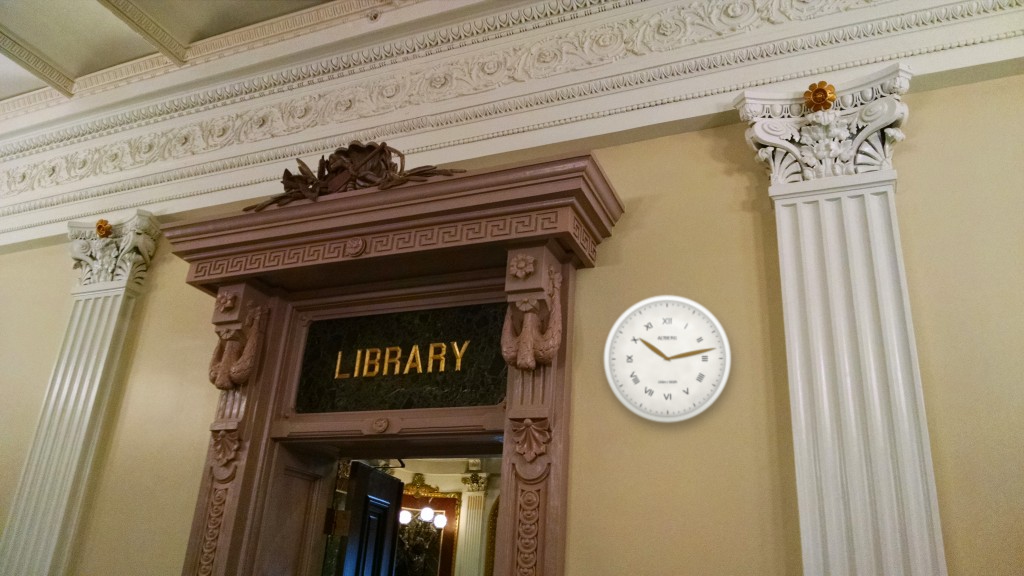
h=10 m=13
